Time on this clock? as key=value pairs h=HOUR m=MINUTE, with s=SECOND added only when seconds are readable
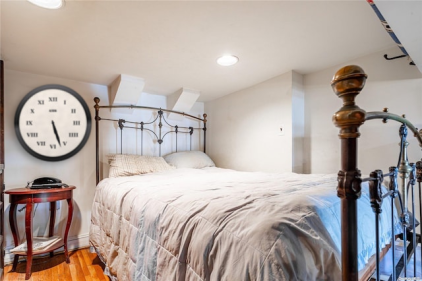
h=5 m=27
